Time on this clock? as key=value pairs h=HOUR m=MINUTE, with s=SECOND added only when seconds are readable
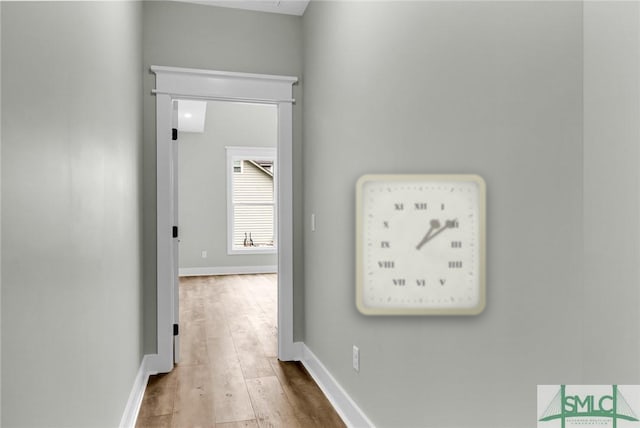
h=1 m=9
